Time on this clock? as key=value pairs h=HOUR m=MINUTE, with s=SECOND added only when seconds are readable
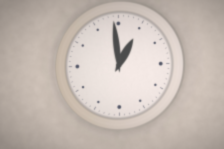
h=12 m=59
